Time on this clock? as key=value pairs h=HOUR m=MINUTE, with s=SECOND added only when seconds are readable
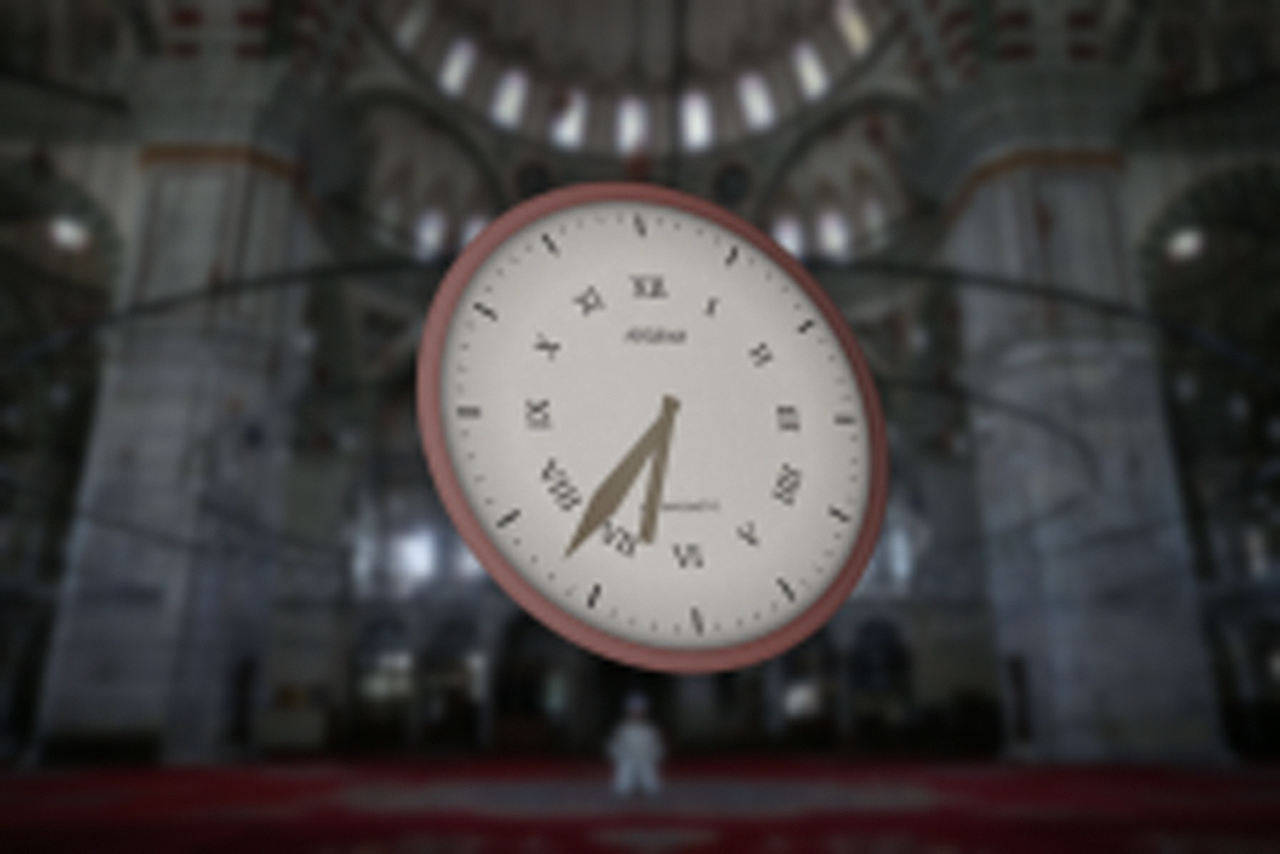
h=6 m=37
